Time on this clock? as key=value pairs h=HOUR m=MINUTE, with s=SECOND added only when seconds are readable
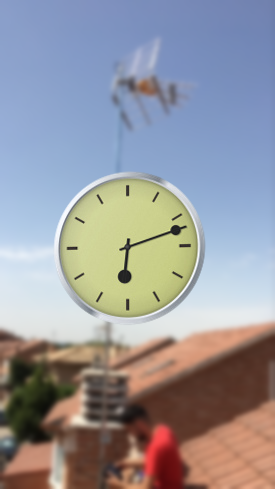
h=6 m=12
